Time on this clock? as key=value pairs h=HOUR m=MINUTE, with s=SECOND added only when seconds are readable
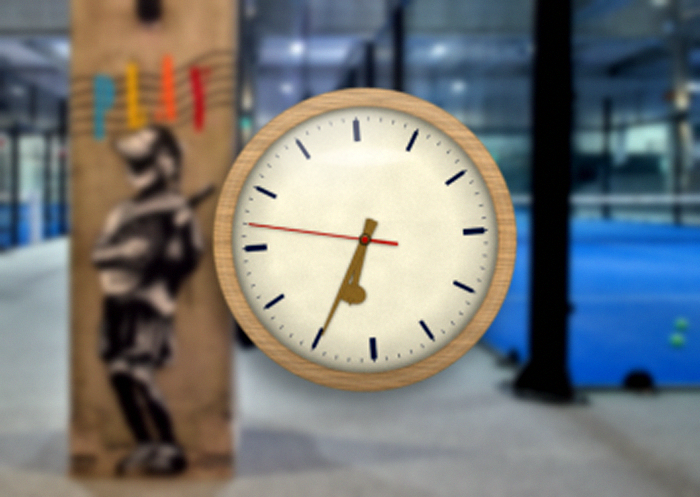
h=6 m=34 s=47
